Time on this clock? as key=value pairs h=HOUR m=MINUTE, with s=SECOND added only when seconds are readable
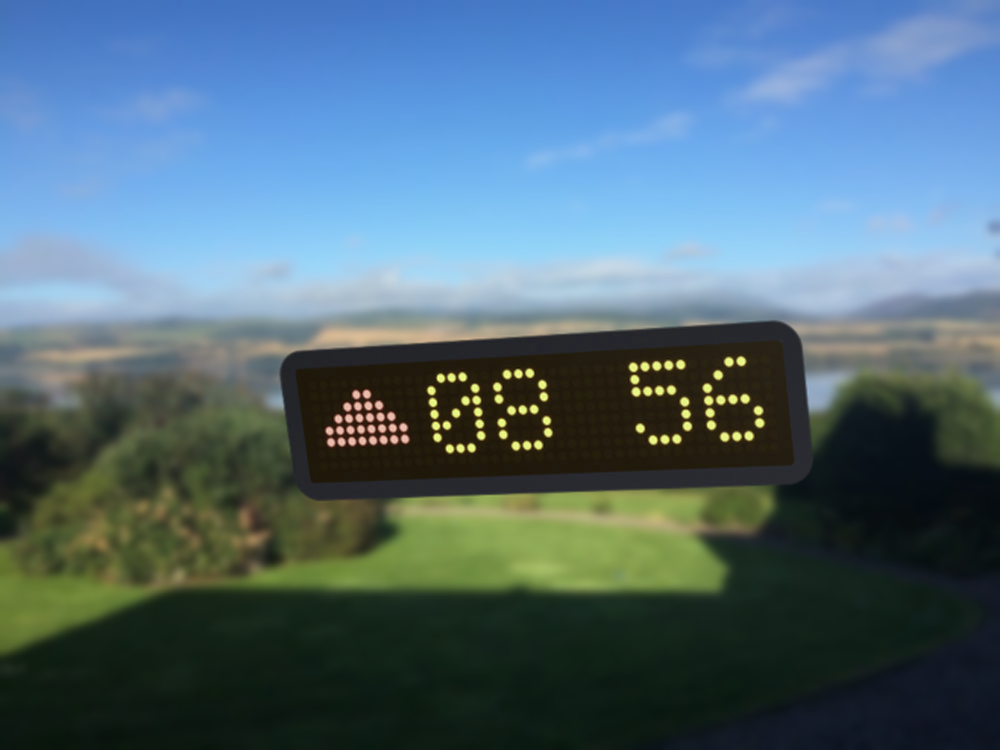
h=8 m=56
